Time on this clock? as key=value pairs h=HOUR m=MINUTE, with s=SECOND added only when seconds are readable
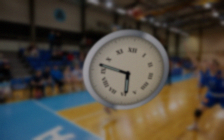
h=5 m=47
